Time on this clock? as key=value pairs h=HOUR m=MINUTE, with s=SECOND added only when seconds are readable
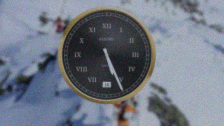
h=5 m=26
